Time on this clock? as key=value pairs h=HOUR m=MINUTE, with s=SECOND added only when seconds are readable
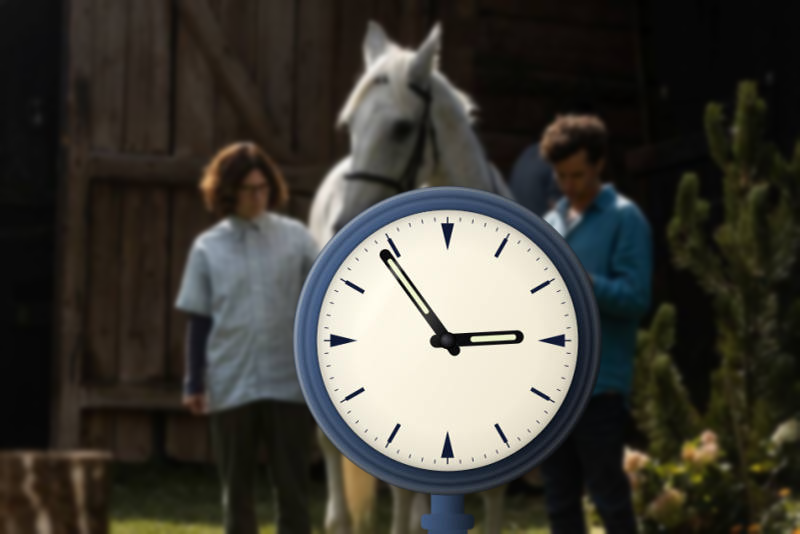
h=2 m=54
